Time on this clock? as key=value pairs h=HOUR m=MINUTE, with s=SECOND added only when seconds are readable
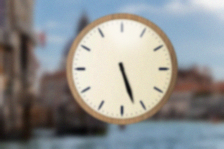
h=5 m=27
